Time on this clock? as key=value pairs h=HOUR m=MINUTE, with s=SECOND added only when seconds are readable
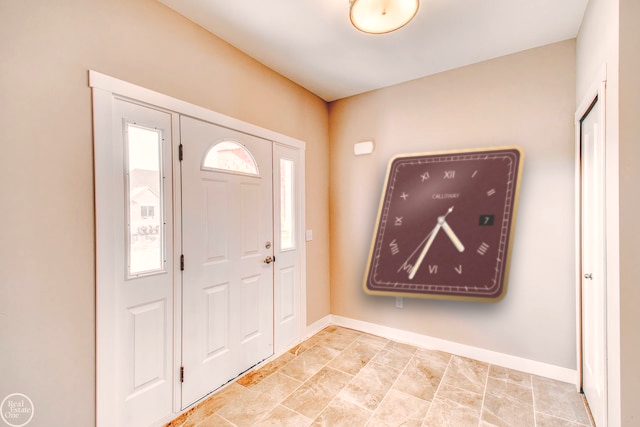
h=4 m=33 s=36
